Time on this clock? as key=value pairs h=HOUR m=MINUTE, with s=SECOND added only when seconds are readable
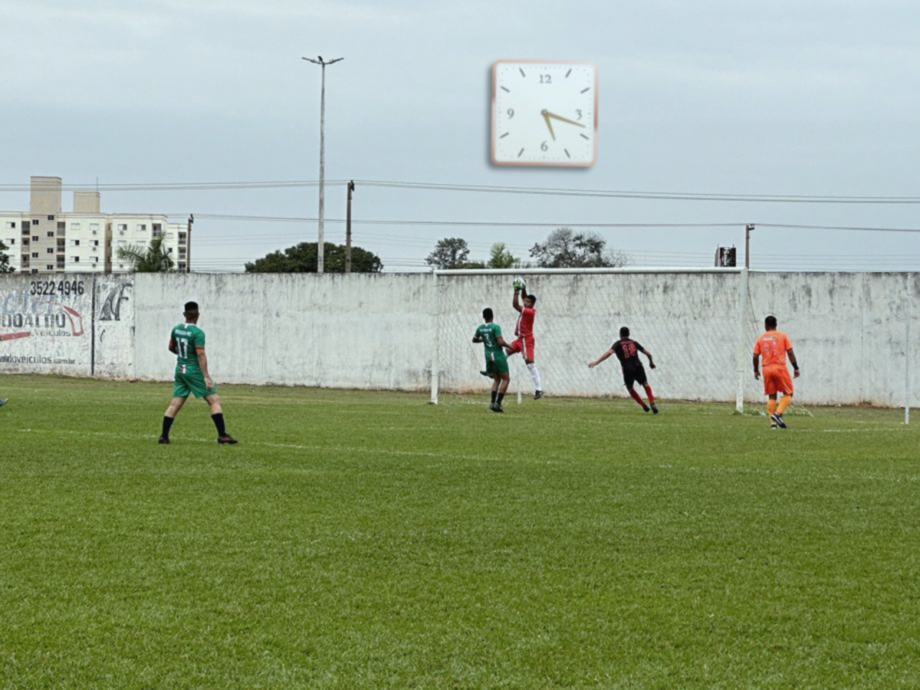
h=5 m=18
